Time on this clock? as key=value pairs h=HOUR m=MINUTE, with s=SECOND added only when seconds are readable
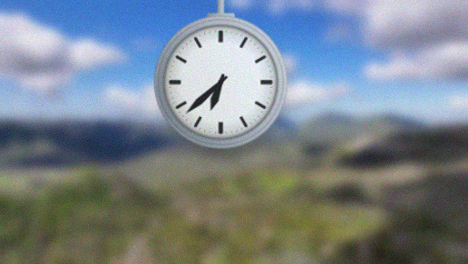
h=6 m=38
